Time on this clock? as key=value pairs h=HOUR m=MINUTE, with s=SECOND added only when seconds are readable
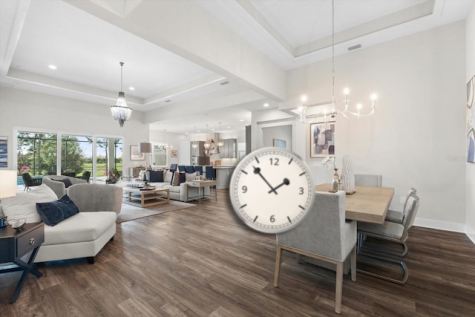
h=1 m=53
